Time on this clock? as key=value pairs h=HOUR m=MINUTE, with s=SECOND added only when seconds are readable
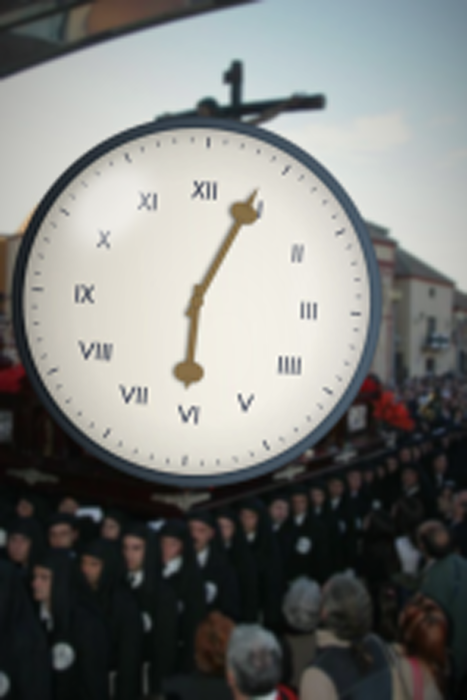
h=6 m=4
